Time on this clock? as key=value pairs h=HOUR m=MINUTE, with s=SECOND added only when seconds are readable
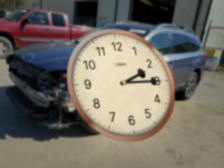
h=2 m=15
